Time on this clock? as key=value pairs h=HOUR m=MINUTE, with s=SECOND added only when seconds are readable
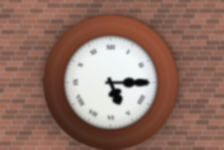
h=5 m=15
